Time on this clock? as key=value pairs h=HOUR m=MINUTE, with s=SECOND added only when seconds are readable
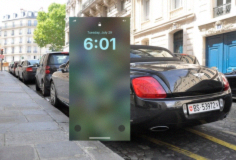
h=6 m=1
